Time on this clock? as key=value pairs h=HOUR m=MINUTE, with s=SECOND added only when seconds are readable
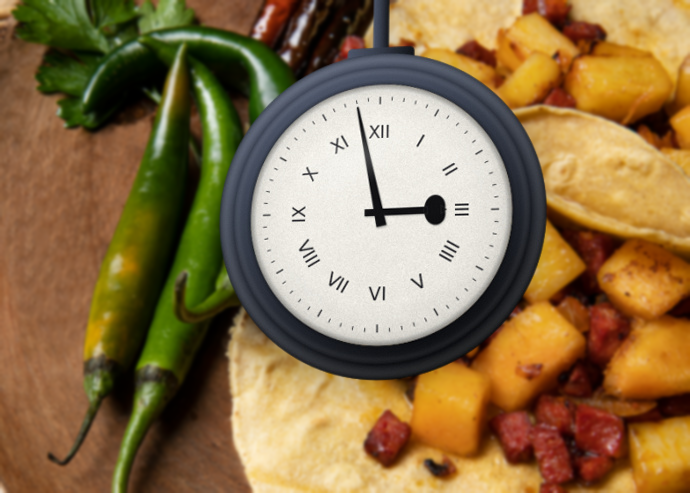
h=2 m=58
